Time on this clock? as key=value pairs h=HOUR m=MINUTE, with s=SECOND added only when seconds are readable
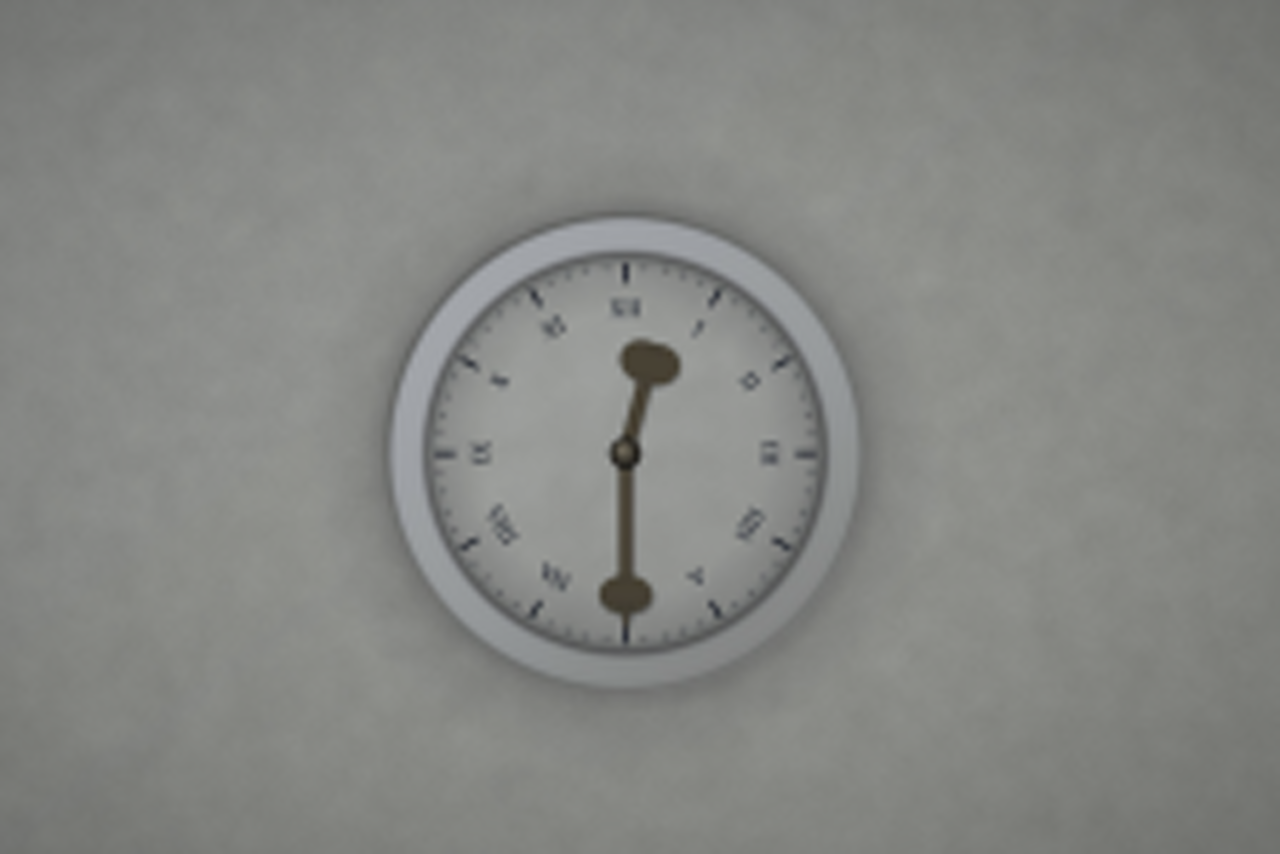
h=12 m=30
